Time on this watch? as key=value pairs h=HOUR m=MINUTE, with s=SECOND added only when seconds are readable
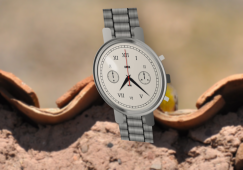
h=7 m=22
